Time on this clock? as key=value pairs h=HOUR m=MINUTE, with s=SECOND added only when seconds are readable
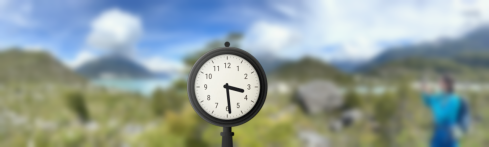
h=3 m=29
